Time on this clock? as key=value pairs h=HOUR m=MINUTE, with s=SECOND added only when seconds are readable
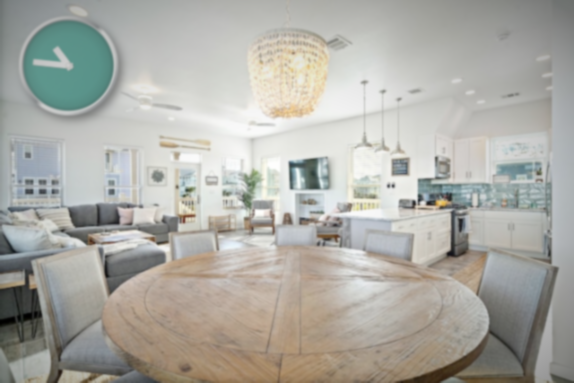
h=10 m=46
